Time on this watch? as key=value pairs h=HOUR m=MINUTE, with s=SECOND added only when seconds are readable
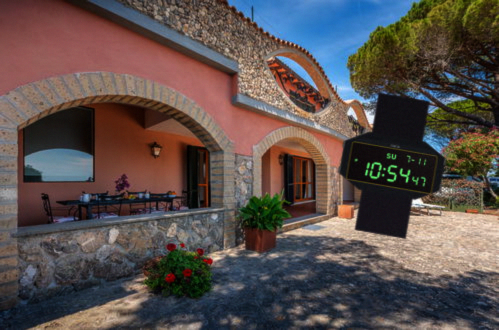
h=10 m=54 s=47
